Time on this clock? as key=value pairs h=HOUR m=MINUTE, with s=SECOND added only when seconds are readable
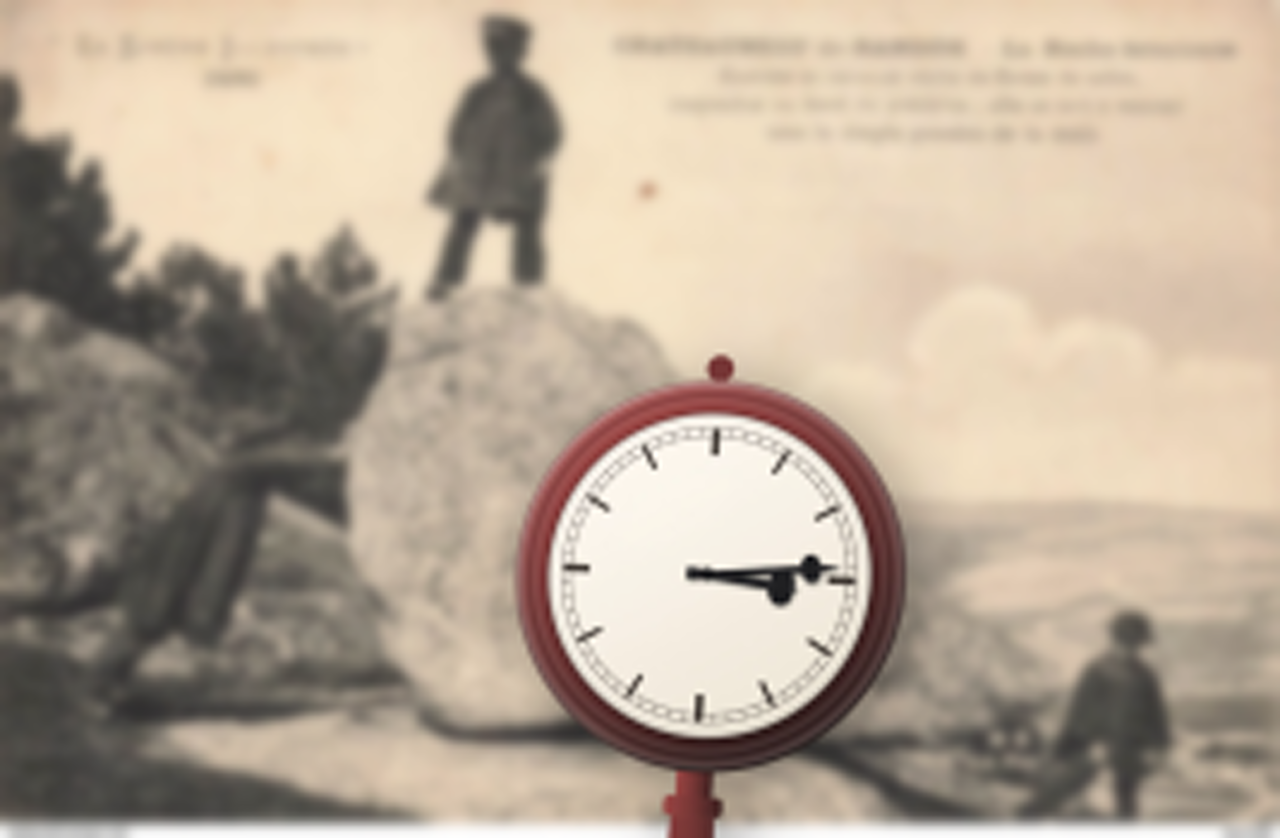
h=3 m=14
